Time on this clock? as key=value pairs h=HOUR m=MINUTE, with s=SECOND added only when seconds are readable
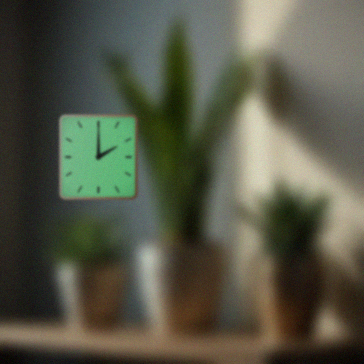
h=2 m=0
